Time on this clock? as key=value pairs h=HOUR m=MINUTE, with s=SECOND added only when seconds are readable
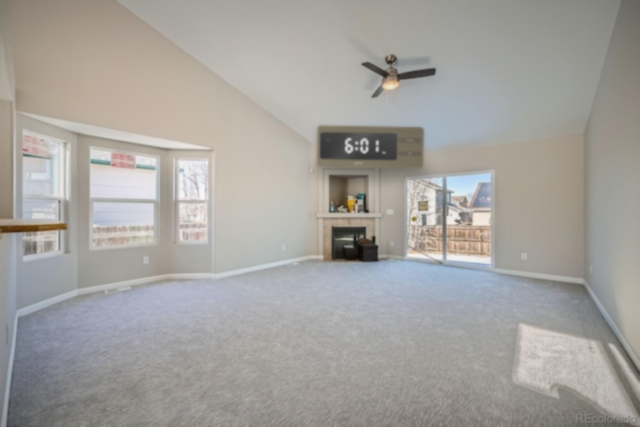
h=6 m=1
